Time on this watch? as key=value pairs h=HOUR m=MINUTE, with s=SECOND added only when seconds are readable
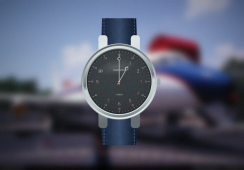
h=1 m=0
